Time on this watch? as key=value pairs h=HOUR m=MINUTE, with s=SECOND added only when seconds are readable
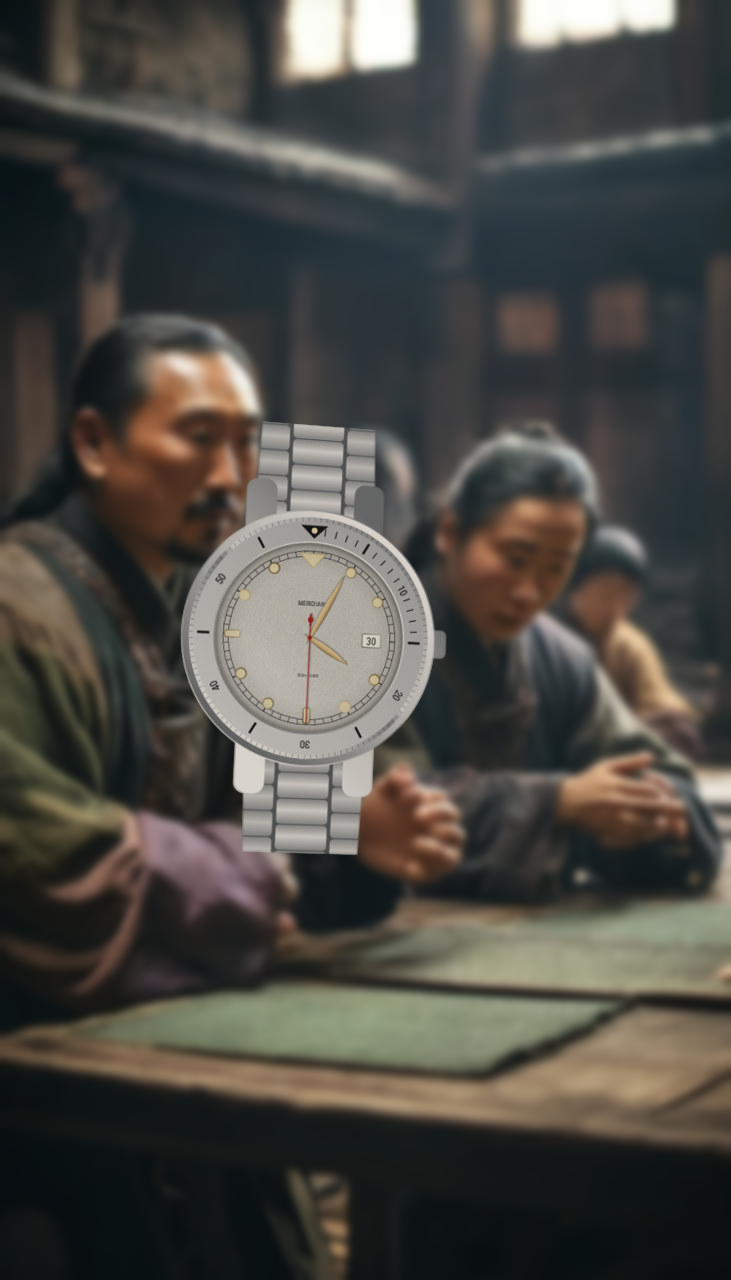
h=4 m=4 s=30
